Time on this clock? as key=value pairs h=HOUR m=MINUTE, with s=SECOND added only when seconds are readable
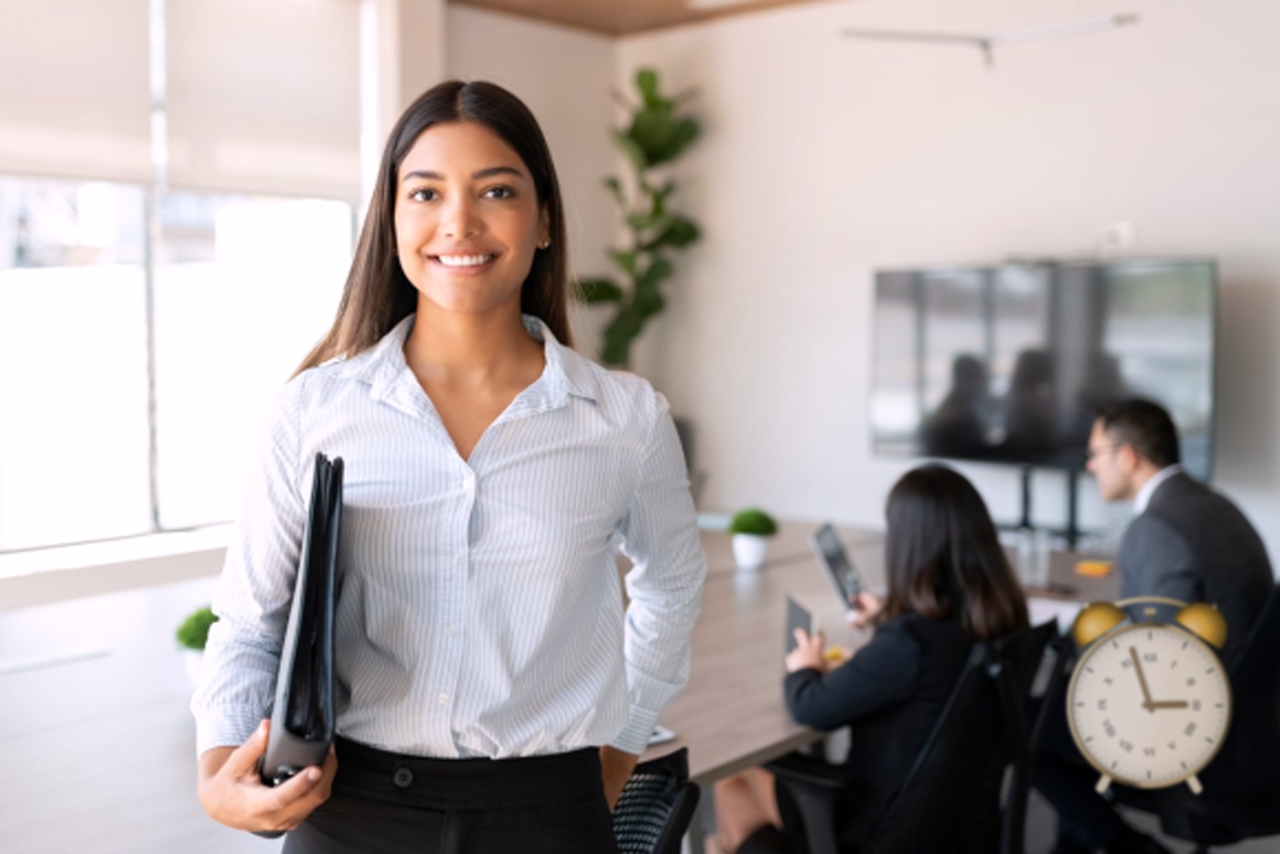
h=2 m=57
